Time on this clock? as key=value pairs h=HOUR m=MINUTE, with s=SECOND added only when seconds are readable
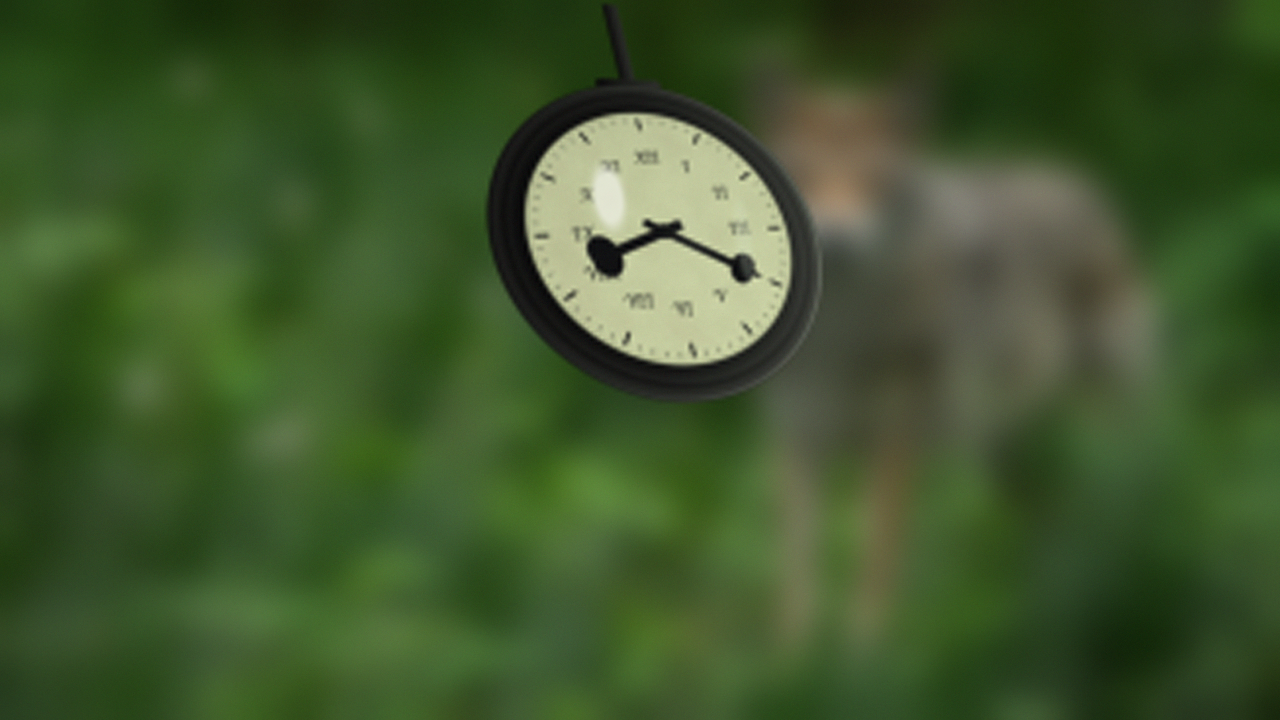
h=8 m=20
